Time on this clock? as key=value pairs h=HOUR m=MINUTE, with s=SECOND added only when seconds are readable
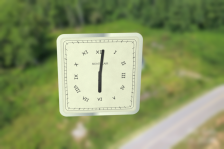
h=6 m=1
